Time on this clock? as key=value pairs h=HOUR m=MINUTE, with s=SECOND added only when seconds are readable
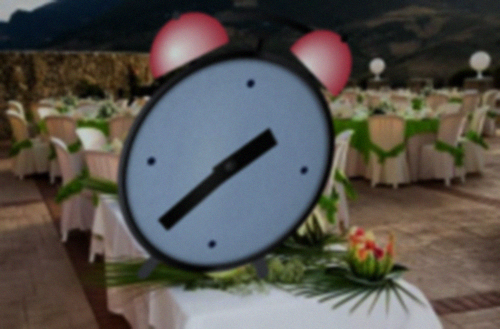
h=1 m=37
